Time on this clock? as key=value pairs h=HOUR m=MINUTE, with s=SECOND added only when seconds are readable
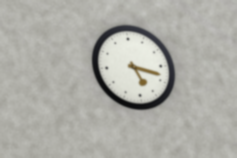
h=5 m=18
